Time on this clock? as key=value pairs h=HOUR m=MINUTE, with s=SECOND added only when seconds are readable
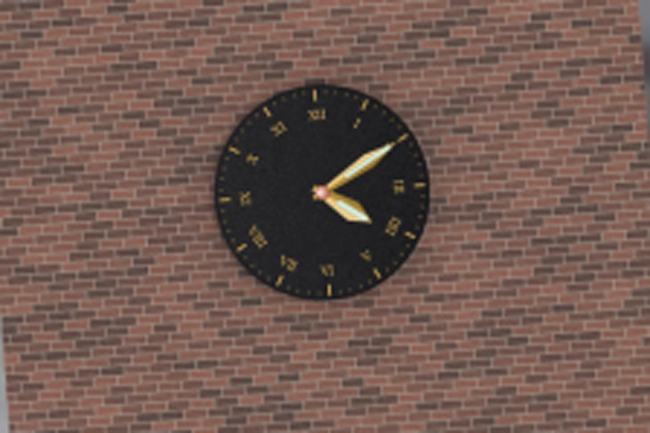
h=4 m=10
